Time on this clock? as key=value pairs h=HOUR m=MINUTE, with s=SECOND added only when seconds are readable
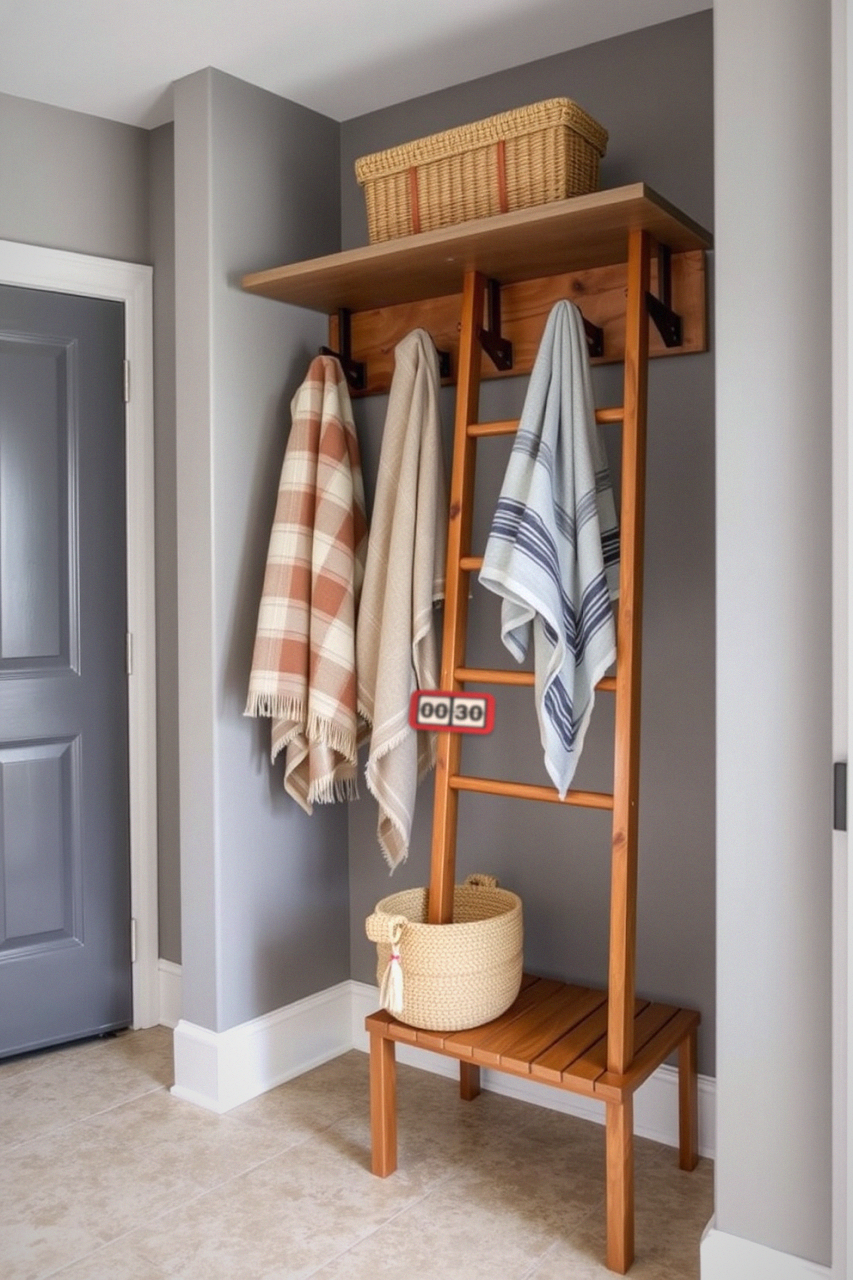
h=0 m=30
